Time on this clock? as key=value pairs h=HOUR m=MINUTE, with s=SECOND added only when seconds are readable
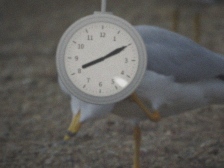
h=8 m=10
